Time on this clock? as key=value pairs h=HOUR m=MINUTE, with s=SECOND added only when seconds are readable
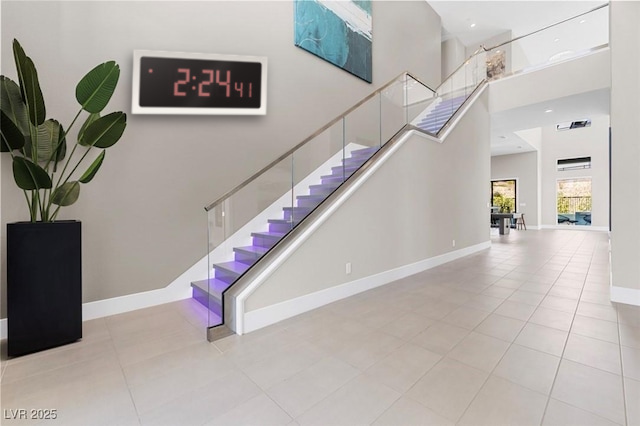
h=2 m=24 s=41
